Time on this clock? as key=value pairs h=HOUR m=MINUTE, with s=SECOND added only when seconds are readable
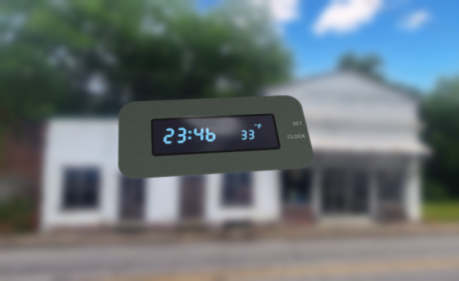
h=23 m=46
